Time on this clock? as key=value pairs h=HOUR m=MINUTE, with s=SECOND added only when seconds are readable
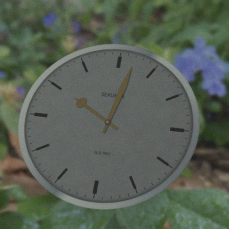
h=10 m=2
